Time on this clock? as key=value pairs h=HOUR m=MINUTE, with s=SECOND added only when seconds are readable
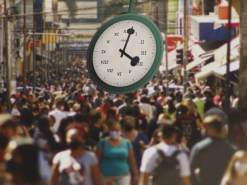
h=4 m=2
